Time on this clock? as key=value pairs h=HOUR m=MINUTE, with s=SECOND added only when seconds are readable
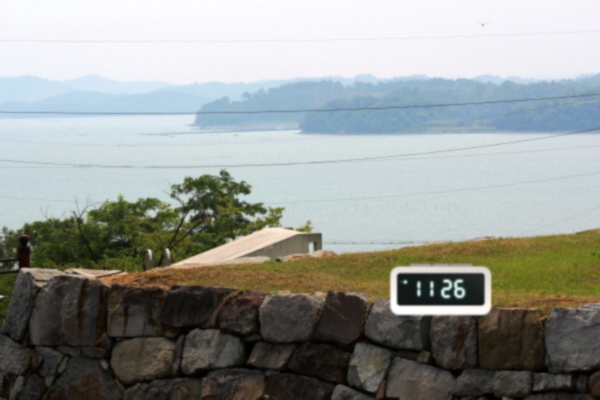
h=11 m=26
